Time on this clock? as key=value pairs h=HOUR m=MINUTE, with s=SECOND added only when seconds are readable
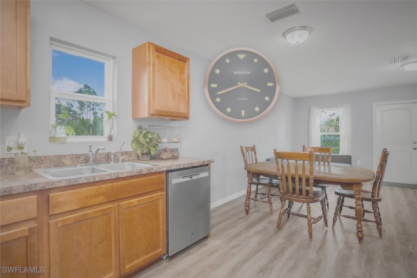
h=3 m=42
